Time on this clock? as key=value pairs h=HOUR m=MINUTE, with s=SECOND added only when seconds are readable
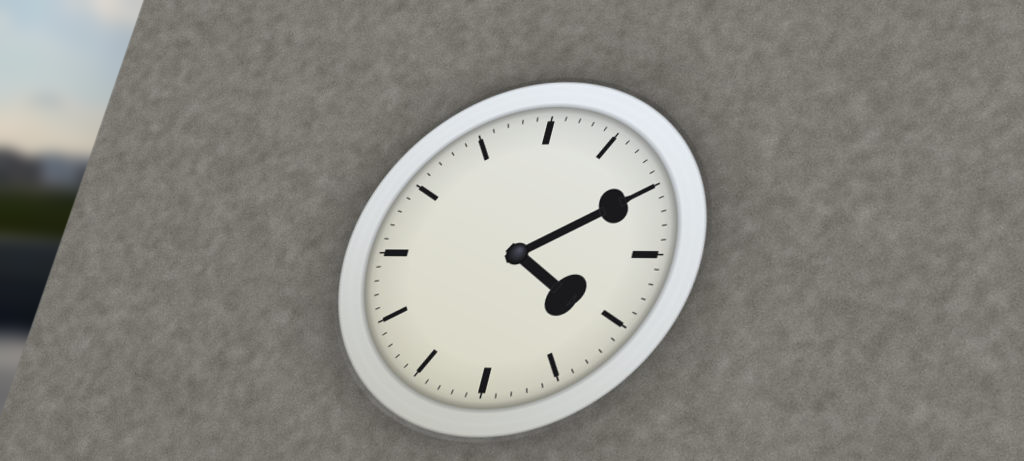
h=4 m=10
